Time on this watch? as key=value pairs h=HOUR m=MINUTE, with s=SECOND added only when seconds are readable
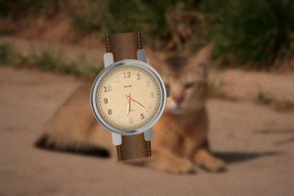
h=6 m=22
